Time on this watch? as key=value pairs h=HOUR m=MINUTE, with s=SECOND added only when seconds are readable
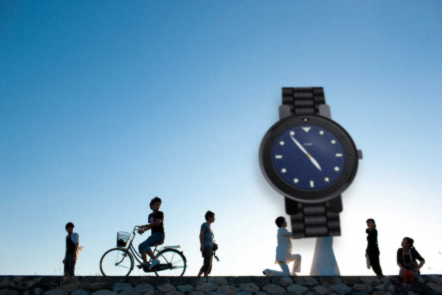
h=4 m=54
